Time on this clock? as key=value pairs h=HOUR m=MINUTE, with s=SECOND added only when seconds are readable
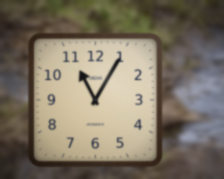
h=11 m=5
